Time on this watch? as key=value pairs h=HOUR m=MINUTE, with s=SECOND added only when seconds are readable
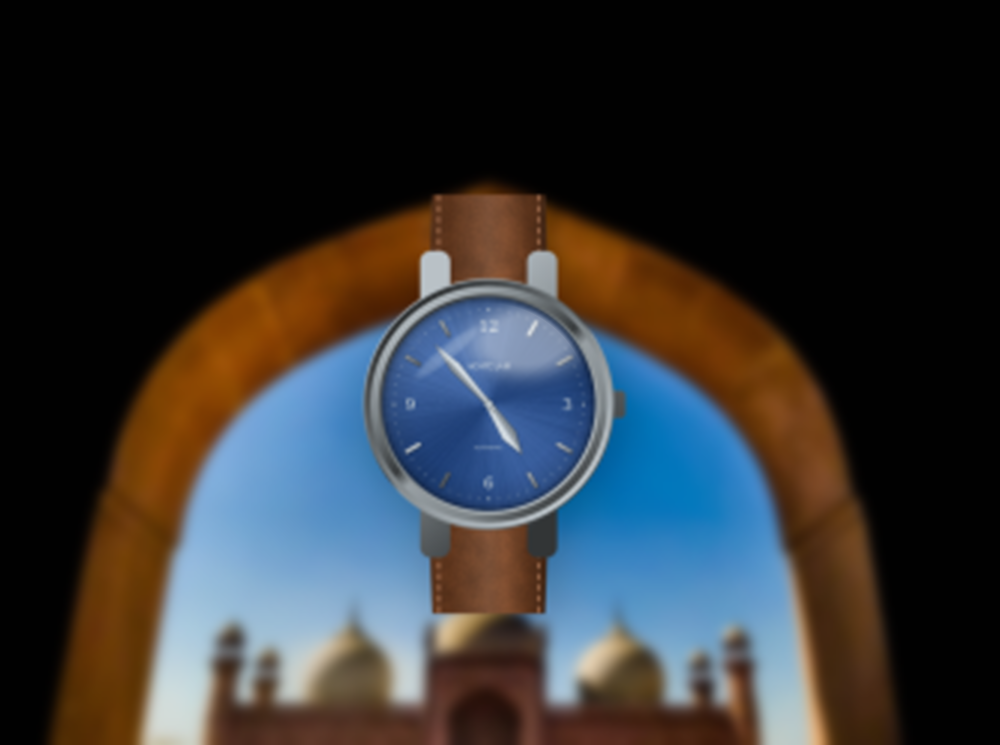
h=4 m=53
